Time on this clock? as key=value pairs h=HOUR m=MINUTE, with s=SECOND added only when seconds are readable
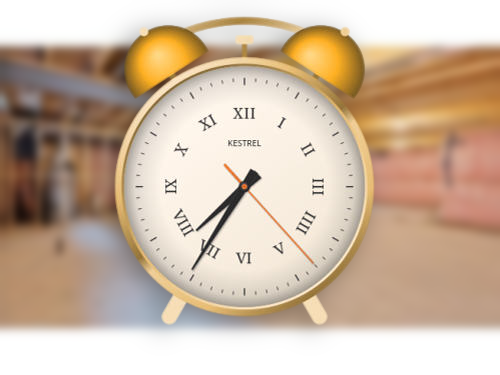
h=7 m=35 s=23
